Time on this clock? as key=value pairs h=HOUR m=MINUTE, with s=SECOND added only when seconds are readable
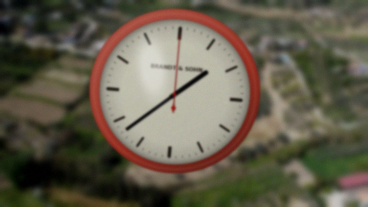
h=1 m=38 s=0
